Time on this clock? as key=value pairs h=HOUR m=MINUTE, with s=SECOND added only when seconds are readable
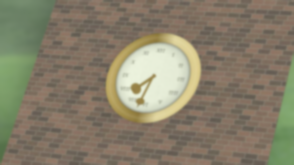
h=7 m=32
